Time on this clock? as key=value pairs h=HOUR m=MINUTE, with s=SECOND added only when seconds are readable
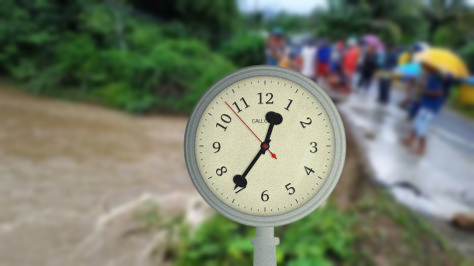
h=12 m=35 s=53
